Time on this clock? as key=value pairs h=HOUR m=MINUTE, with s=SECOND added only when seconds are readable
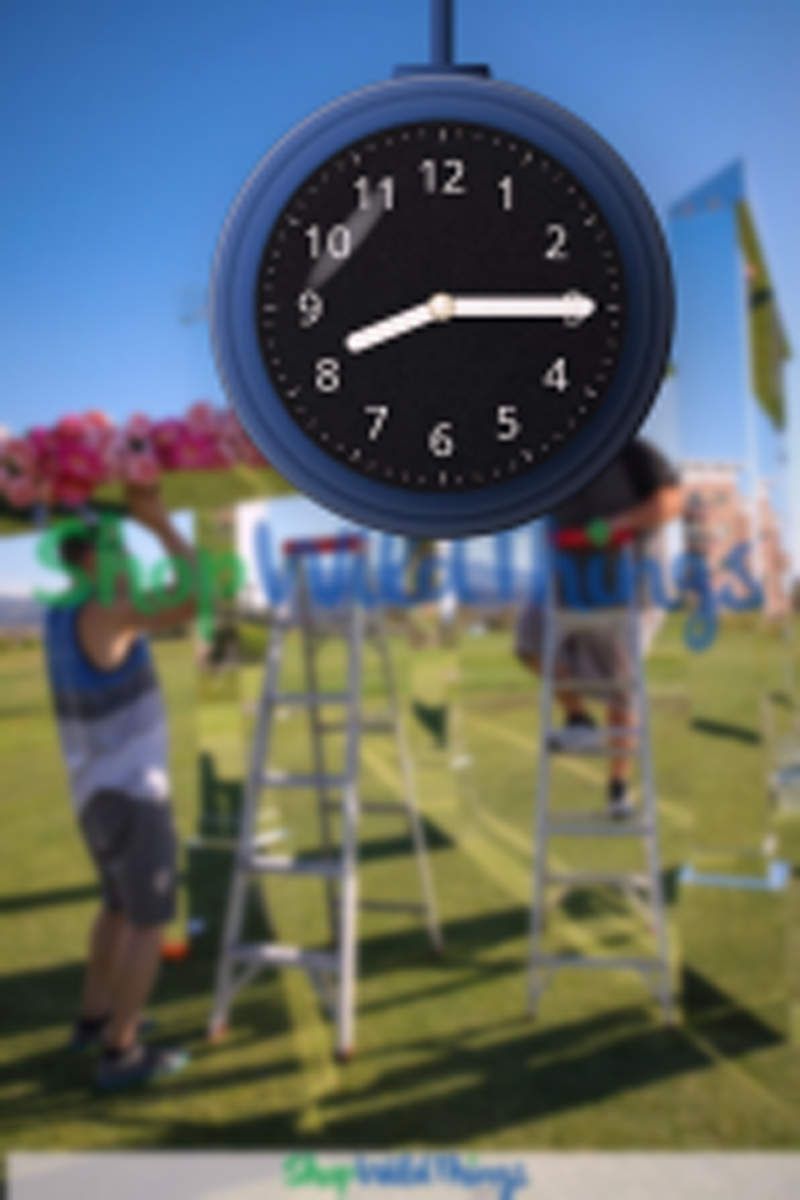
h=8 m=15
